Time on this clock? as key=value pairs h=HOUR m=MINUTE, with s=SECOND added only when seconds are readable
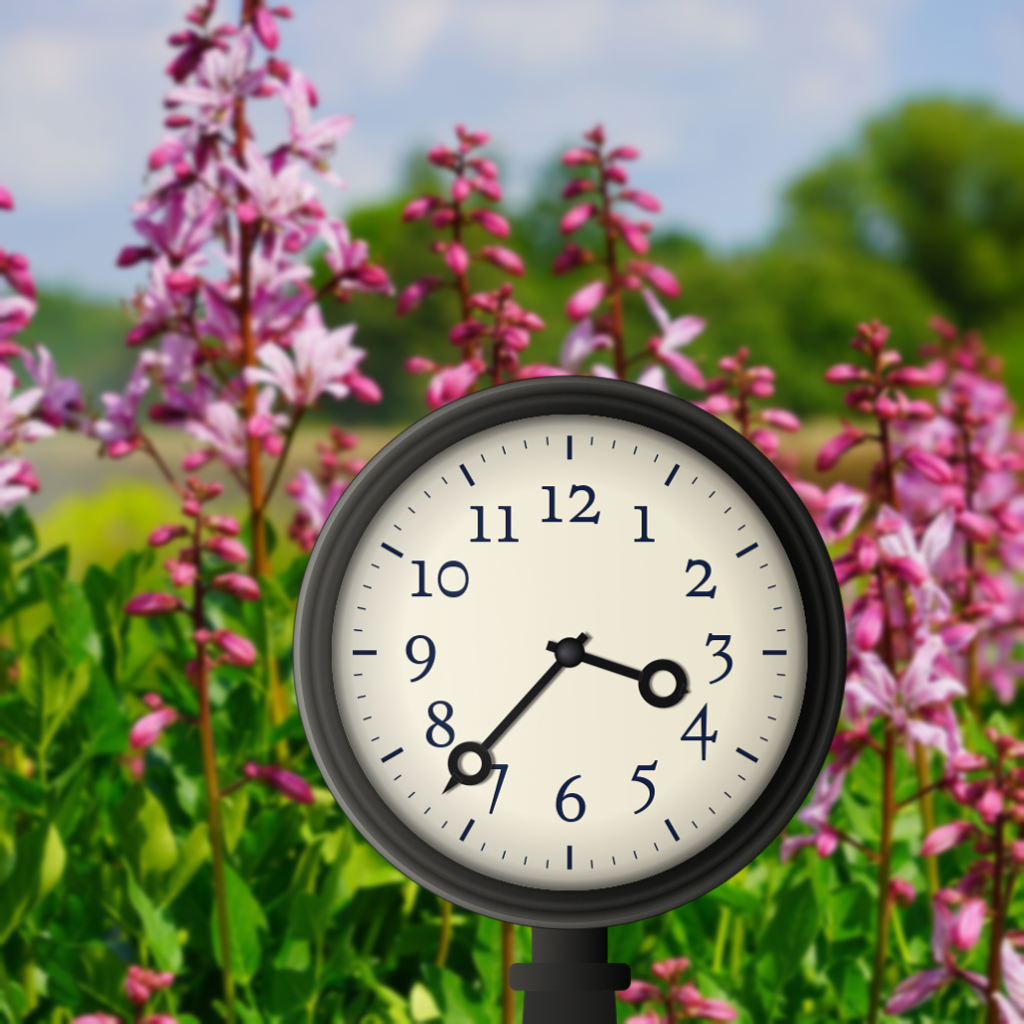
h=3 m=37
